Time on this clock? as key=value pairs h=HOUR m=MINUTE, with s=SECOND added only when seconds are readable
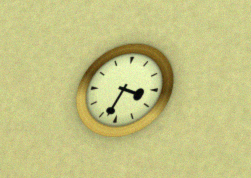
h=3 m=33
